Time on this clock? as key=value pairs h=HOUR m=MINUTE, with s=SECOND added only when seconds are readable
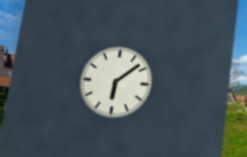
h=6 m=8
